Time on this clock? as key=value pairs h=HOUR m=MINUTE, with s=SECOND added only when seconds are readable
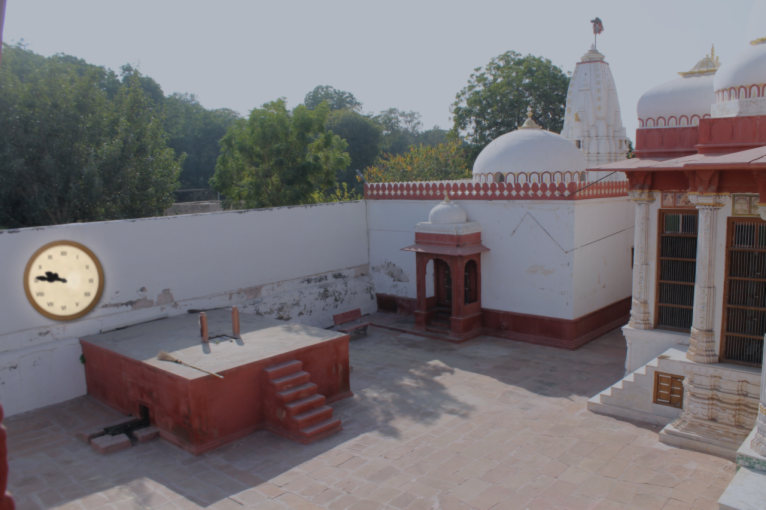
h=9 m=46
